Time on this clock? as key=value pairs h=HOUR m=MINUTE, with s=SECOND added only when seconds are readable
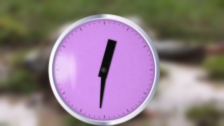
h=12 m=31
